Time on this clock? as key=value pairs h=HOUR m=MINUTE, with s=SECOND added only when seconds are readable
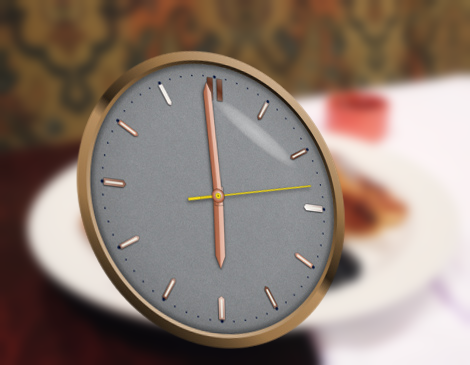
h=5 m=59 s=13
